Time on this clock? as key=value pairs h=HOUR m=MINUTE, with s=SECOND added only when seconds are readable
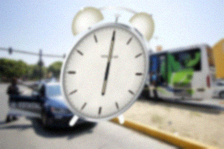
h=6 m=0
